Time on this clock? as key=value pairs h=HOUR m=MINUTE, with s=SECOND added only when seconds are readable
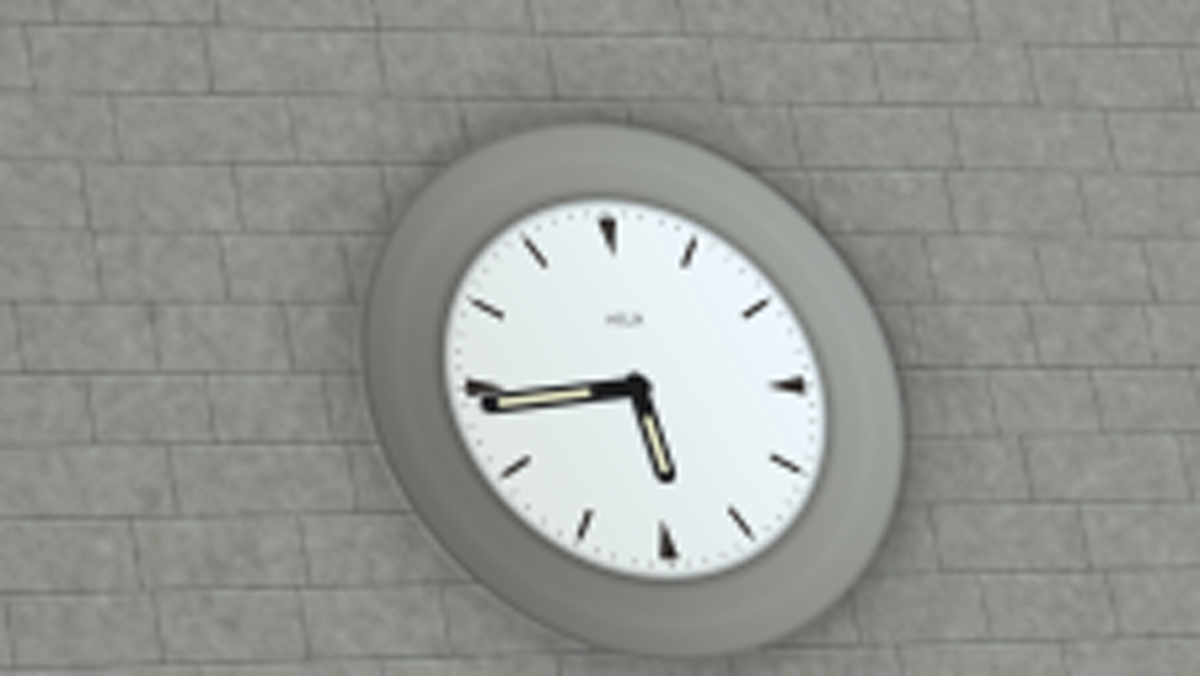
h=5 m=44
